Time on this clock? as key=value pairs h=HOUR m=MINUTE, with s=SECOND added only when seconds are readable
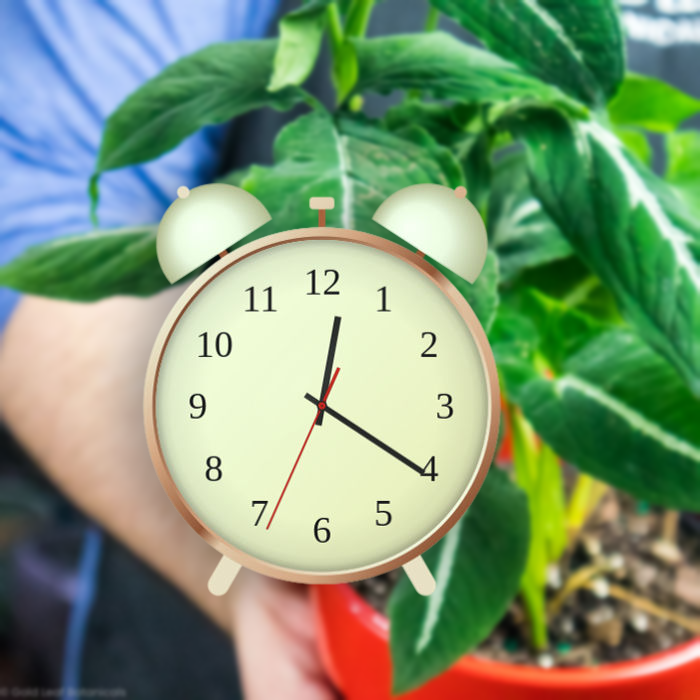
h=12 m=20 s=34
